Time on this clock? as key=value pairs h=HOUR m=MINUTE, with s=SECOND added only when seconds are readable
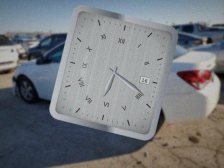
h=6 m=19
